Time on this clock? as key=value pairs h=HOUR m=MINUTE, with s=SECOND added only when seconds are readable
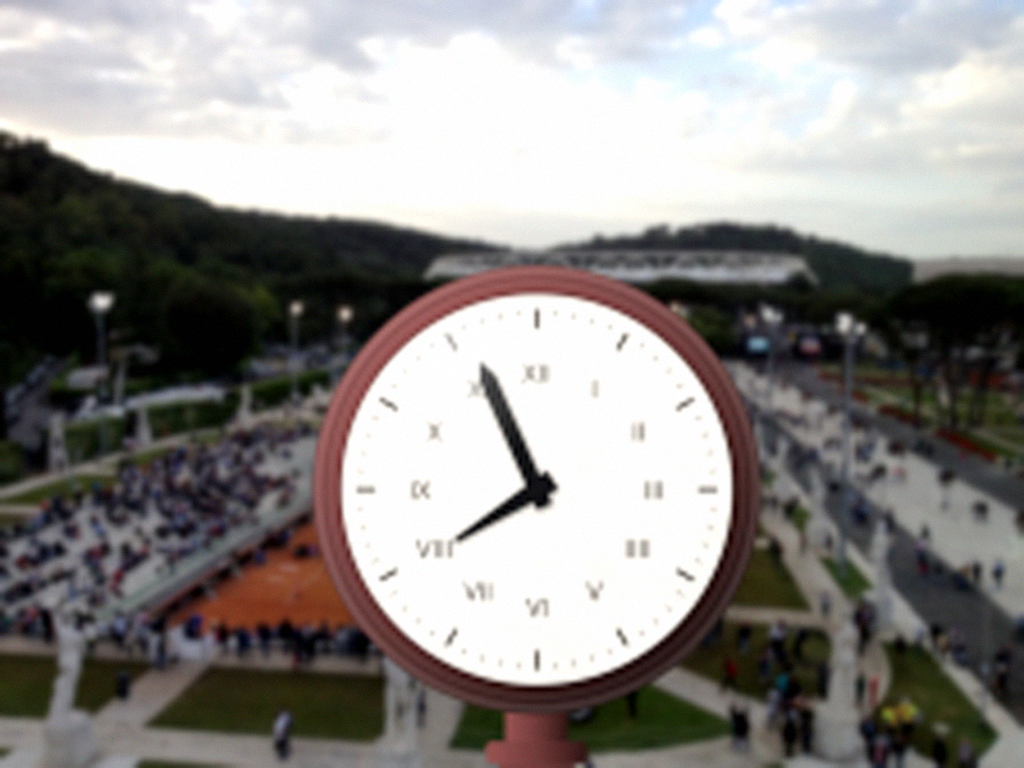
h=7 m=56
